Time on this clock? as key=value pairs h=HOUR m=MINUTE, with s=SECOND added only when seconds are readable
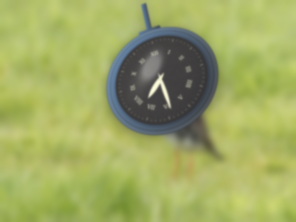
h=7 m=29
